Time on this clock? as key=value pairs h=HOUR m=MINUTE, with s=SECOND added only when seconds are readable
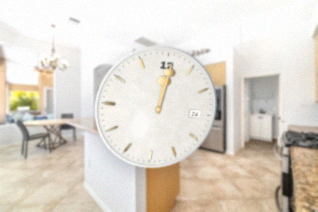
h=12 m=1
